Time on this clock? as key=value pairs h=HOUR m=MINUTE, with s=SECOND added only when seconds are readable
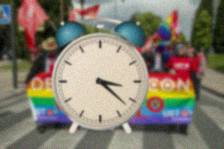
h=3 m=22
